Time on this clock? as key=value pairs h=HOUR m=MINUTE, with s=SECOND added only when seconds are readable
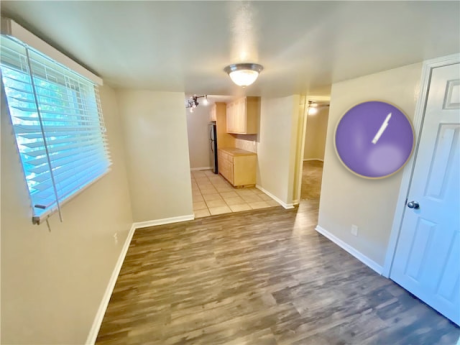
h=1 m=5
